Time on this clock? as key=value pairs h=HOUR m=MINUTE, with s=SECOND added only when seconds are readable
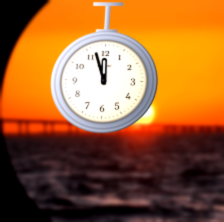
h=11 m=57
